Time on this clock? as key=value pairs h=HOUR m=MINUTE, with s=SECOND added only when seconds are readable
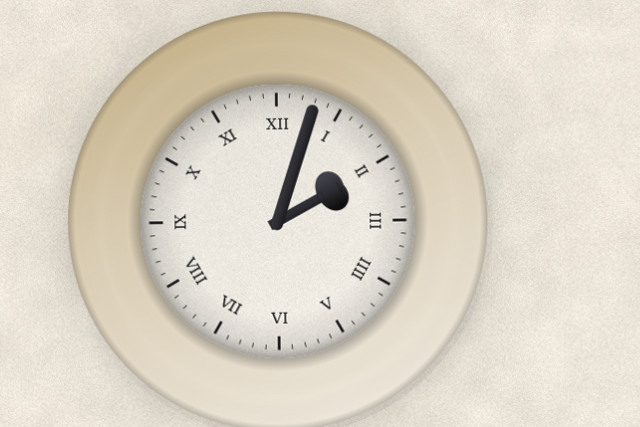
h=2 m=3
